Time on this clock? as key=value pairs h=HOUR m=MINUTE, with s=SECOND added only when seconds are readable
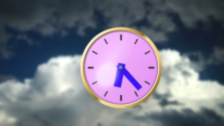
h=6 m=23
